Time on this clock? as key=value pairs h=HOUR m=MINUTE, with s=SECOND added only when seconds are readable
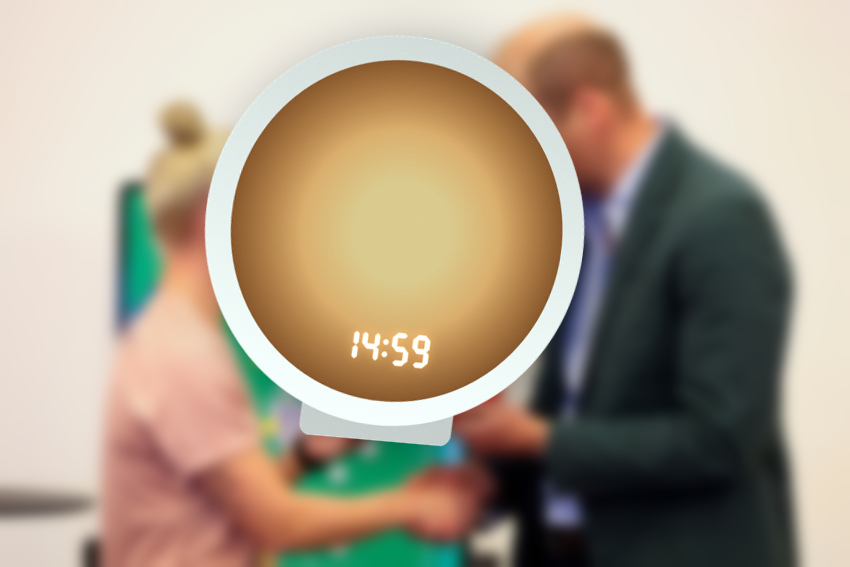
h=14 m=59
